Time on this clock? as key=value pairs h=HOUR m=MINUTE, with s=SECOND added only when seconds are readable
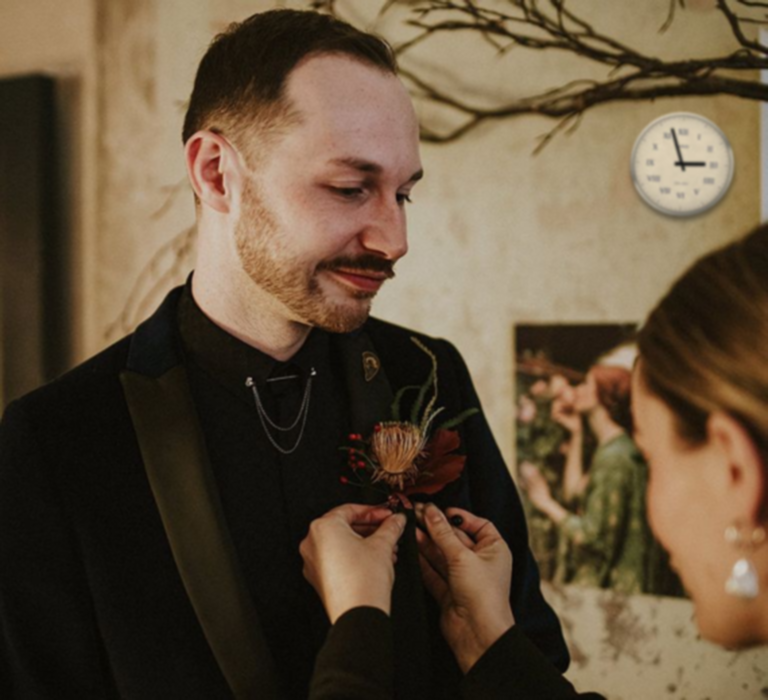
h=2 m=57
